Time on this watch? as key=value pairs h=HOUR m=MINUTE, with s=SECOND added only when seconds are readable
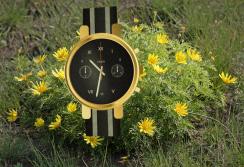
h=10 m=32
